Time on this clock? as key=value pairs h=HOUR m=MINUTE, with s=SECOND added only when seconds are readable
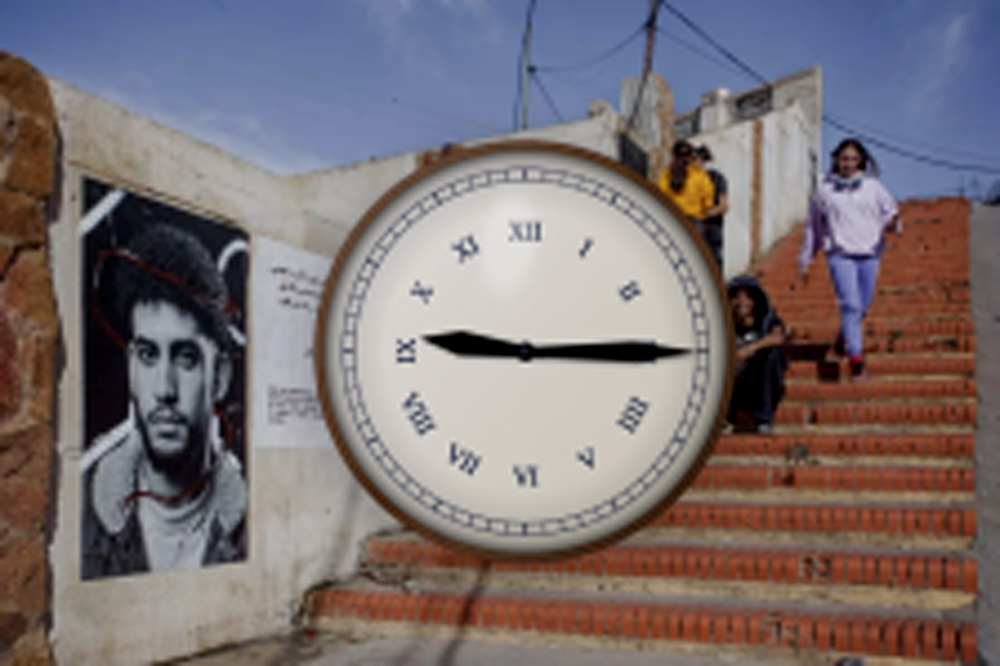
h=9 m=15
